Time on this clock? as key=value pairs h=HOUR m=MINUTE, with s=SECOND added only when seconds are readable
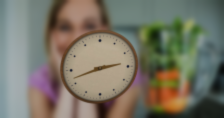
h=2 m=42
